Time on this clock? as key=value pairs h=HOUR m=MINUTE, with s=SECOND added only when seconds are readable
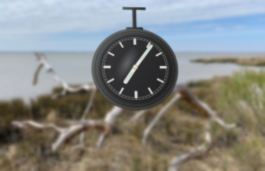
h=7 m=6
